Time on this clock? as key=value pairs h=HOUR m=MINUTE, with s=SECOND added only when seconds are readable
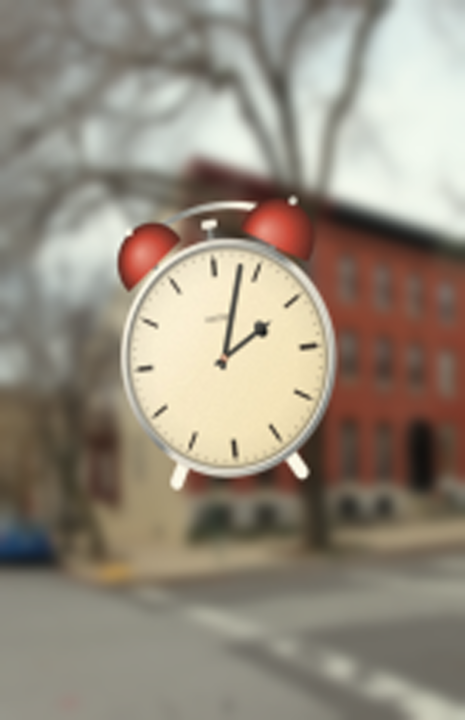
h=2 m=3
